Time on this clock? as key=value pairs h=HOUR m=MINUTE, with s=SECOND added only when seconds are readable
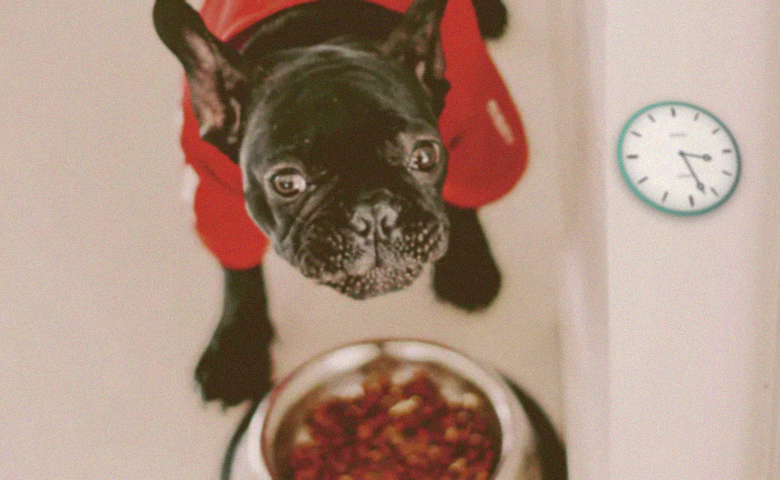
h=3 m=27
